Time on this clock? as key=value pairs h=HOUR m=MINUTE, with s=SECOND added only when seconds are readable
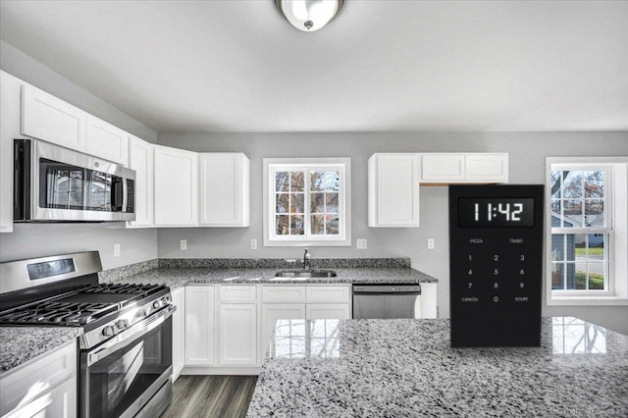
h=11 m=42
